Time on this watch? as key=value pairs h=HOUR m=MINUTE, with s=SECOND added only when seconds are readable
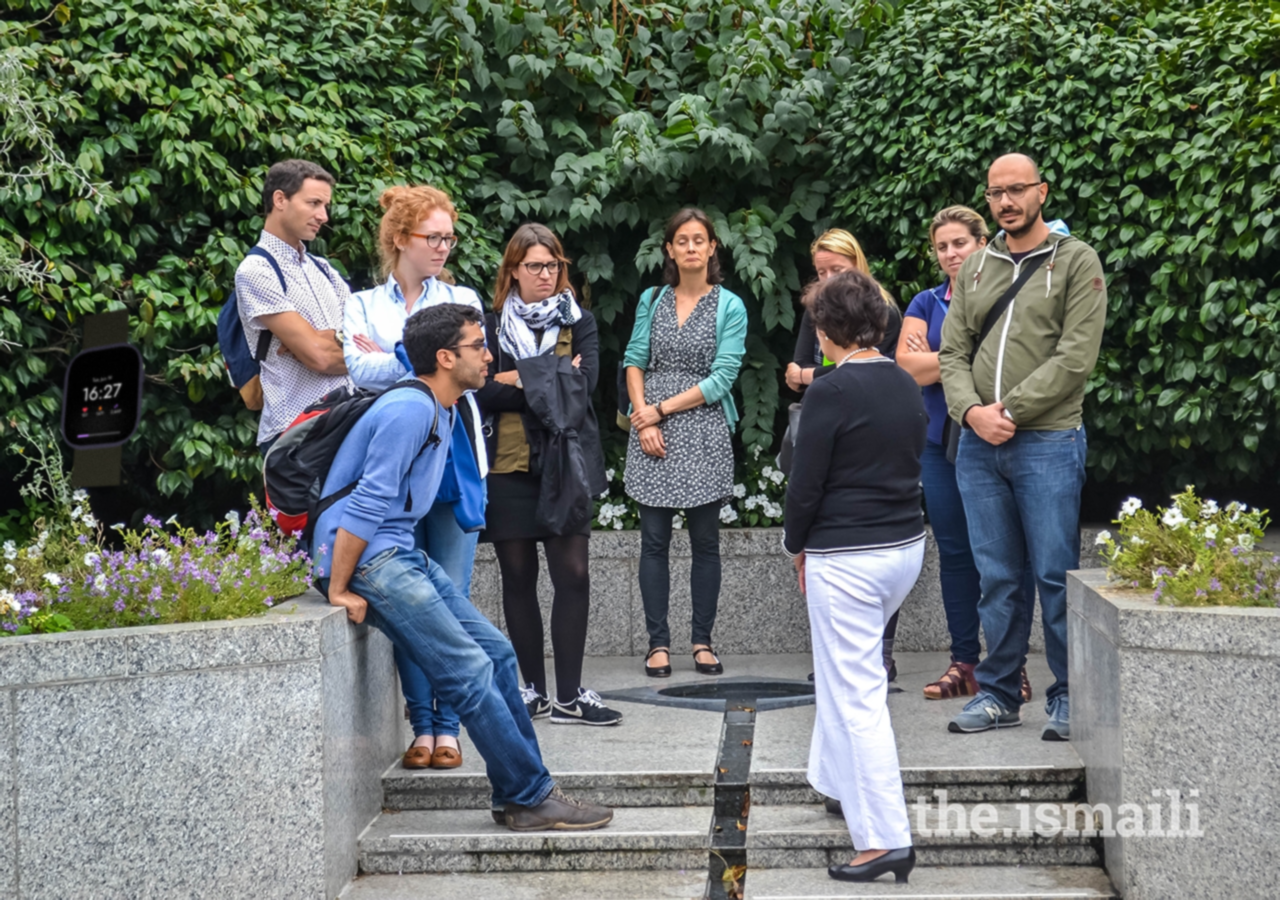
h=16 m=27
